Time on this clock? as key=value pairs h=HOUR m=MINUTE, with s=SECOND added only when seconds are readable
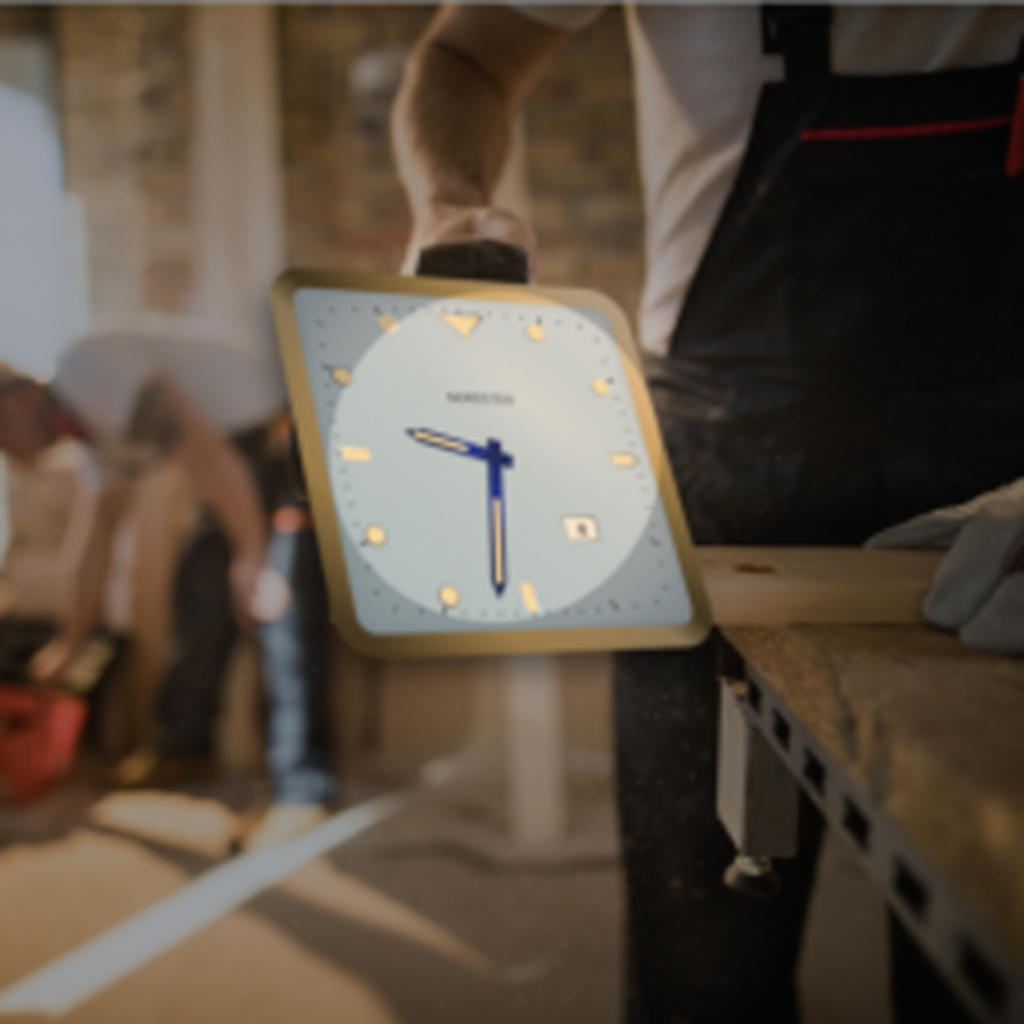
h=9 m=32
